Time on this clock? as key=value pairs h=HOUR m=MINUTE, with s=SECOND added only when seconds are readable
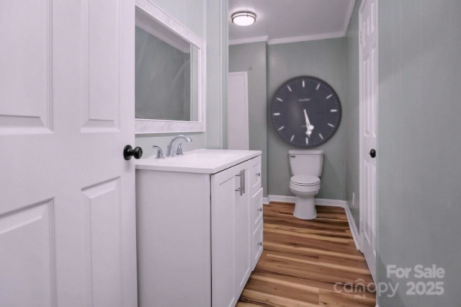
h=5 m=29
